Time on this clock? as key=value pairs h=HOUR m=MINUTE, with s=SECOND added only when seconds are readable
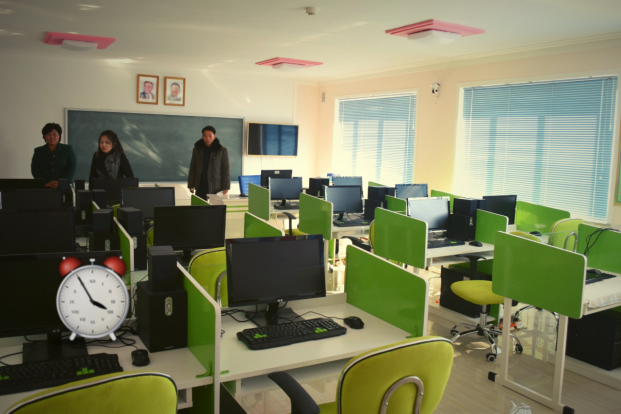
h=3 m=55
